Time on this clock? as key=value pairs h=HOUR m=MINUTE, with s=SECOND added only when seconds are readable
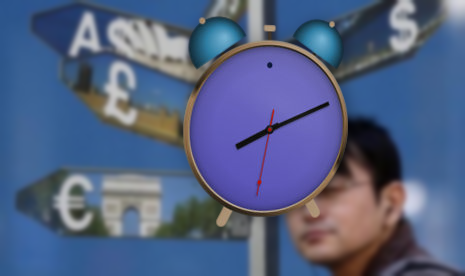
h=8 m=11 s=32
